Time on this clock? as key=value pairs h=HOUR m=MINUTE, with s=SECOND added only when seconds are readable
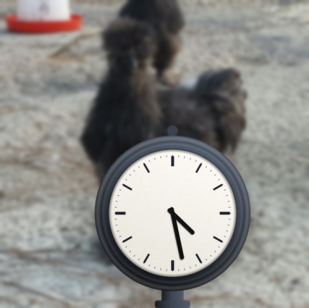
h=4 m=28
